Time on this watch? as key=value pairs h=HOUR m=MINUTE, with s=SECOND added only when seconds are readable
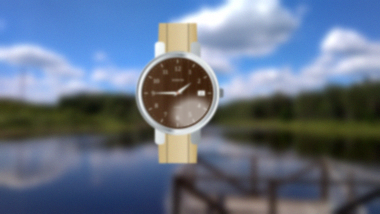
h=1 m=45
